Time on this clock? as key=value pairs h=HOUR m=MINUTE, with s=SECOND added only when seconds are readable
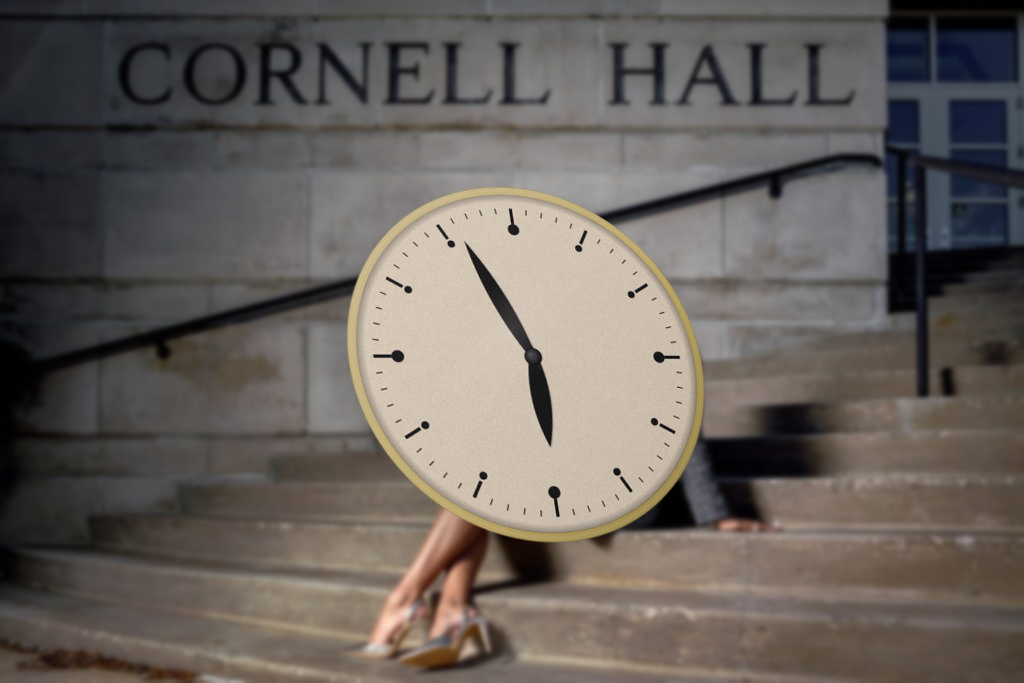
h=5 m=56
